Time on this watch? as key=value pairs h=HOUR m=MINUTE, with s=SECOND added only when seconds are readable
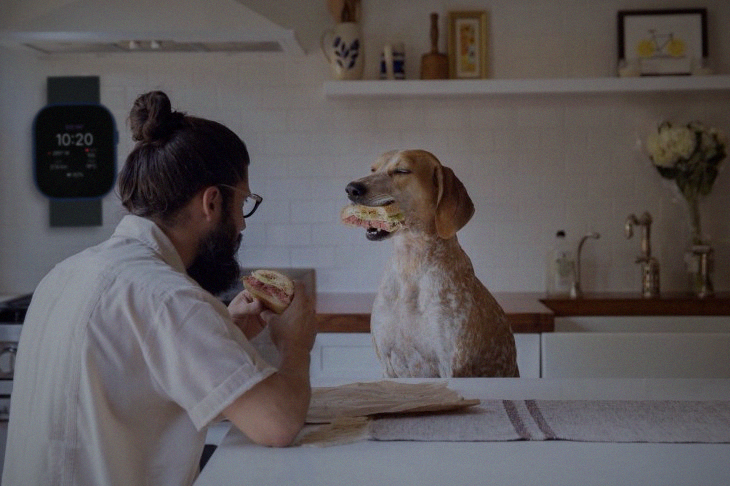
h=10 m=20
